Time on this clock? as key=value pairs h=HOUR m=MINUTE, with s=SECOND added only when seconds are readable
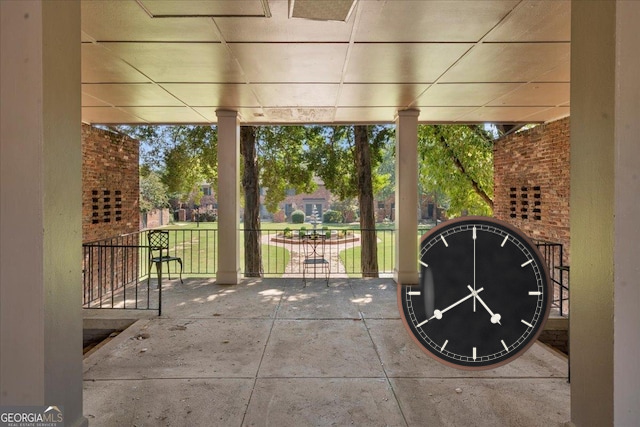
h=4 m=40 s=0
